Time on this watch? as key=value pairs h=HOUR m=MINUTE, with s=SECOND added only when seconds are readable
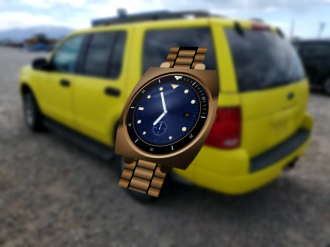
h=6 m=55
